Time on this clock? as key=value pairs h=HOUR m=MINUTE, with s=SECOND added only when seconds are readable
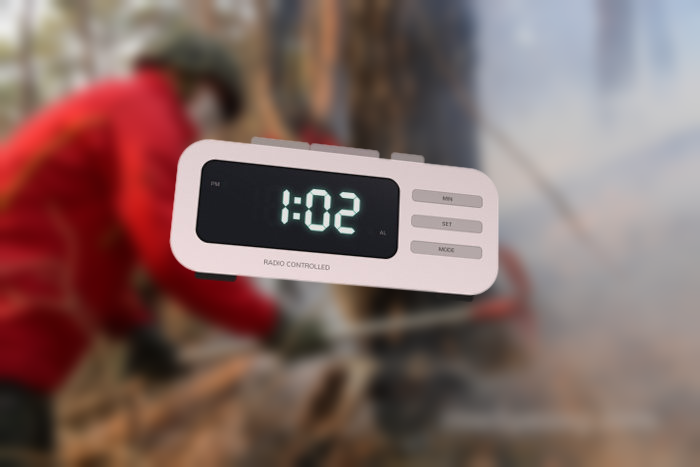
h=1 m=2
